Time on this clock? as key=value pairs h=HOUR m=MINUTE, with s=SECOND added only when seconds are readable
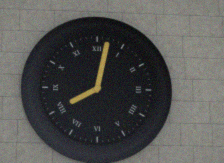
h=8 m=2
